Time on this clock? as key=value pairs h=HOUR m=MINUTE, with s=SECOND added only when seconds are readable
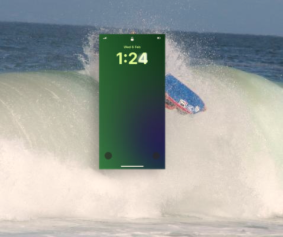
h=1 m=24
